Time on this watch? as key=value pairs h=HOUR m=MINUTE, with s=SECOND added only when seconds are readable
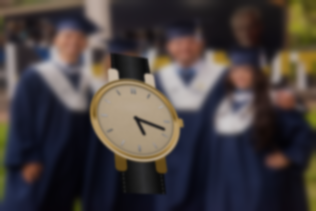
h=5 m=18
